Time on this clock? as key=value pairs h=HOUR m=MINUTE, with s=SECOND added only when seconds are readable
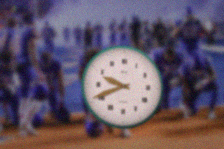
h=9 m=41
